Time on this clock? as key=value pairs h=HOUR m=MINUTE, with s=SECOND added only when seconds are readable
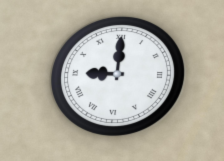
h=9 m=0
